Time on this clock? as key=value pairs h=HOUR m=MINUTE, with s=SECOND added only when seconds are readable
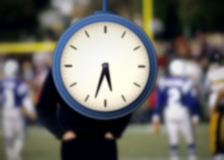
h=5 m=33
